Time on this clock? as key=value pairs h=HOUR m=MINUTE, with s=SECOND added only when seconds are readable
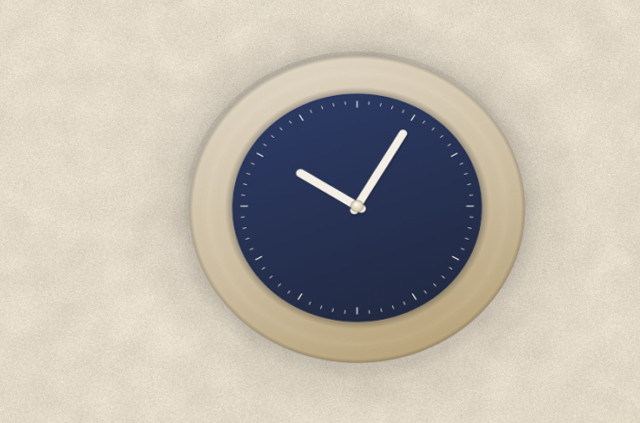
h=10 m=5
